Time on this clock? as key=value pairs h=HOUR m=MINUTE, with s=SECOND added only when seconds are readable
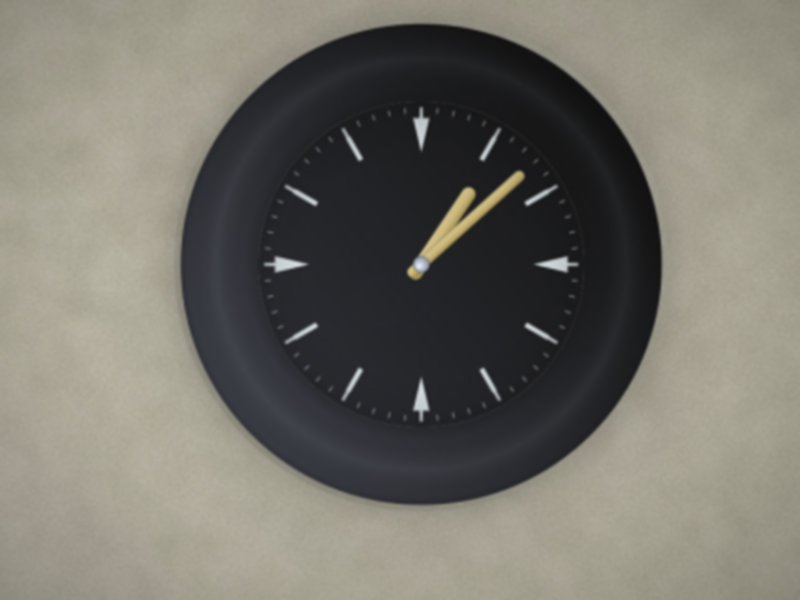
h=1 m=8
